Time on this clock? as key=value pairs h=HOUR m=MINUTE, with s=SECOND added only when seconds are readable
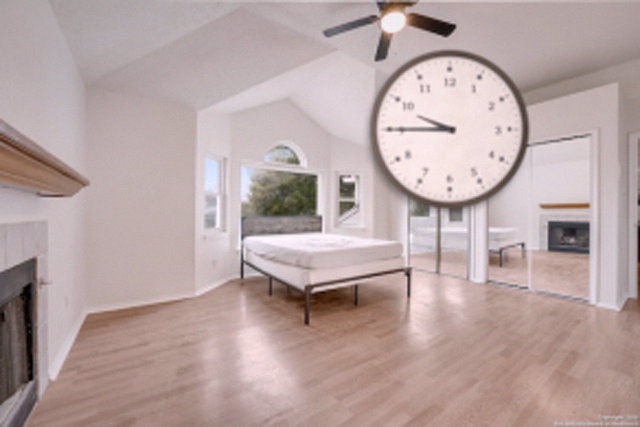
h=9 m=45
